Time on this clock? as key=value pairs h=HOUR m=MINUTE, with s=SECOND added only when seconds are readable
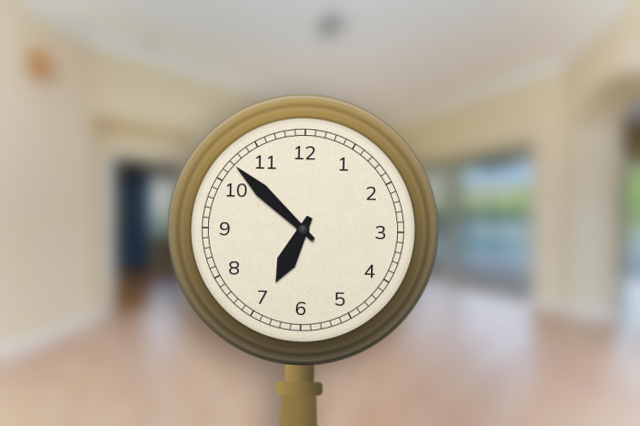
h=6 m=52
